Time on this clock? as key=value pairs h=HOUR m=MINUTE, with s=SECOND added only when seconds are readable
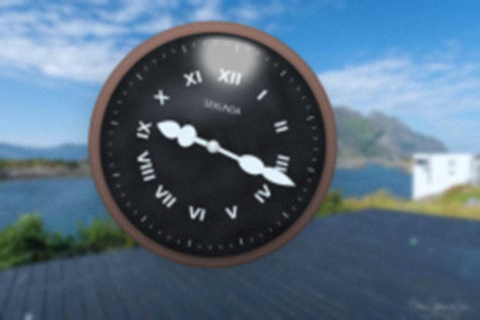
h=9 m=17
